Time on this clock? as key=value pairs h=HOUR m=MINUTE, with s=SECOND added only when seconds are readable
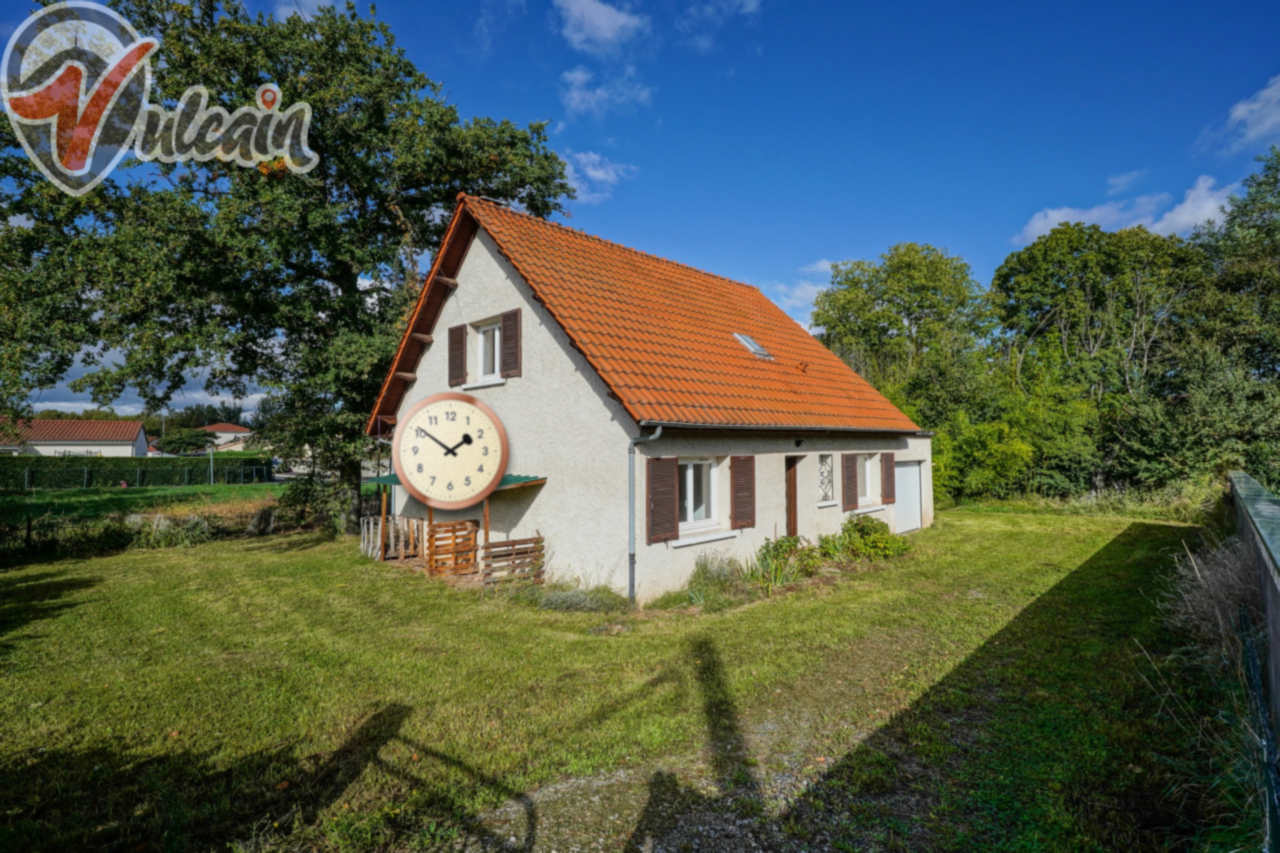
h=1 m=51
